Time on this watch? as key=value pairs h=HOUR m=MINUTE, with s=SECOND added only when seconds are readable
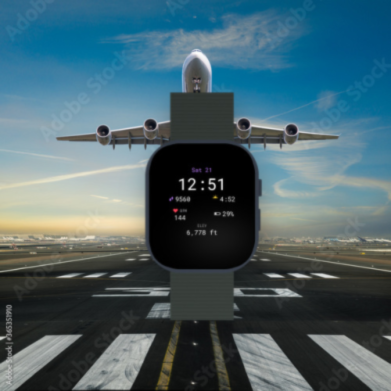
h=12 m=51
